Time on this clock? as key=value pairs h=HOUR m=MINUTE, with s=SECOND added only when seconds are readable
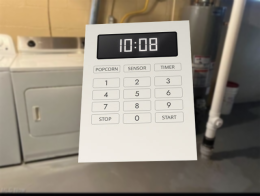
h=10 m=8
